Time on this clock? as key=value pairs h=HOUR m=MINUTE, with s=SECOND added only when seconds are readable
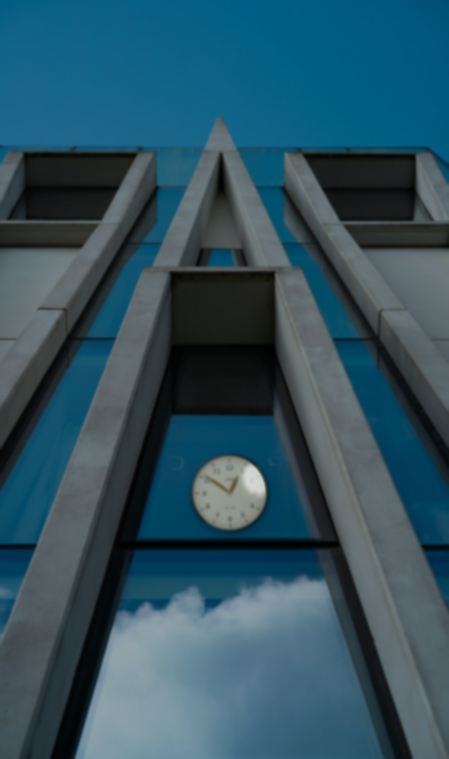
h=12 m=51
